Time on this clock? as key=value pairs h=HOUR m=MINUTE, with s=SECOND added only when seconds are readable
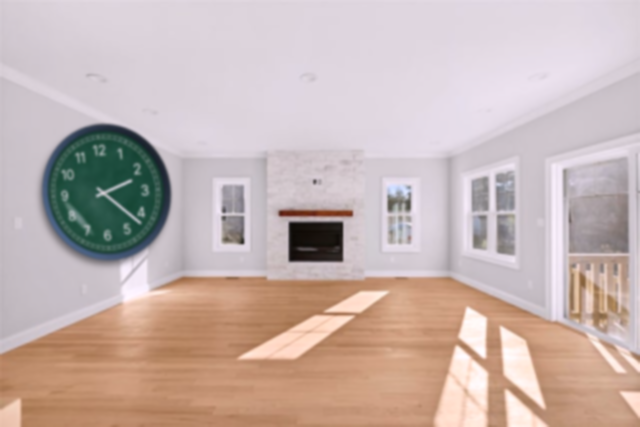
h=2 m=22
